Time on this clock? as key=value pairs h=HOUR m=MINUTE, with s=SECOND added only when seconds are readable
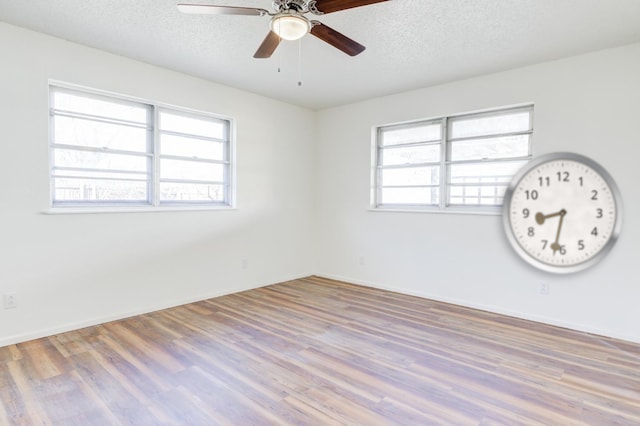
h=8 m=32
